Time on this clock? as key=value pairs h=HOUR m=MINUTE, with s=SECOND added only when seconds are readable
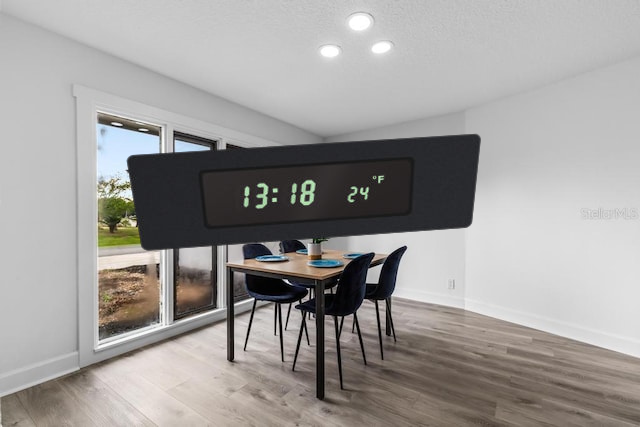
h=13 m=18
